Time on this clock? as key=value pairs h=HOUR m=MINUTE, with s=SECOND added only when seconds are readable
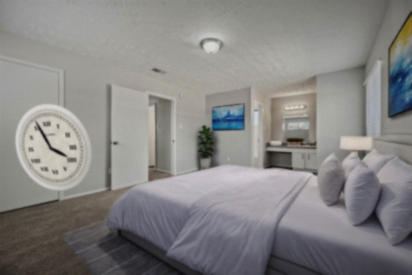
h=3 m=56
